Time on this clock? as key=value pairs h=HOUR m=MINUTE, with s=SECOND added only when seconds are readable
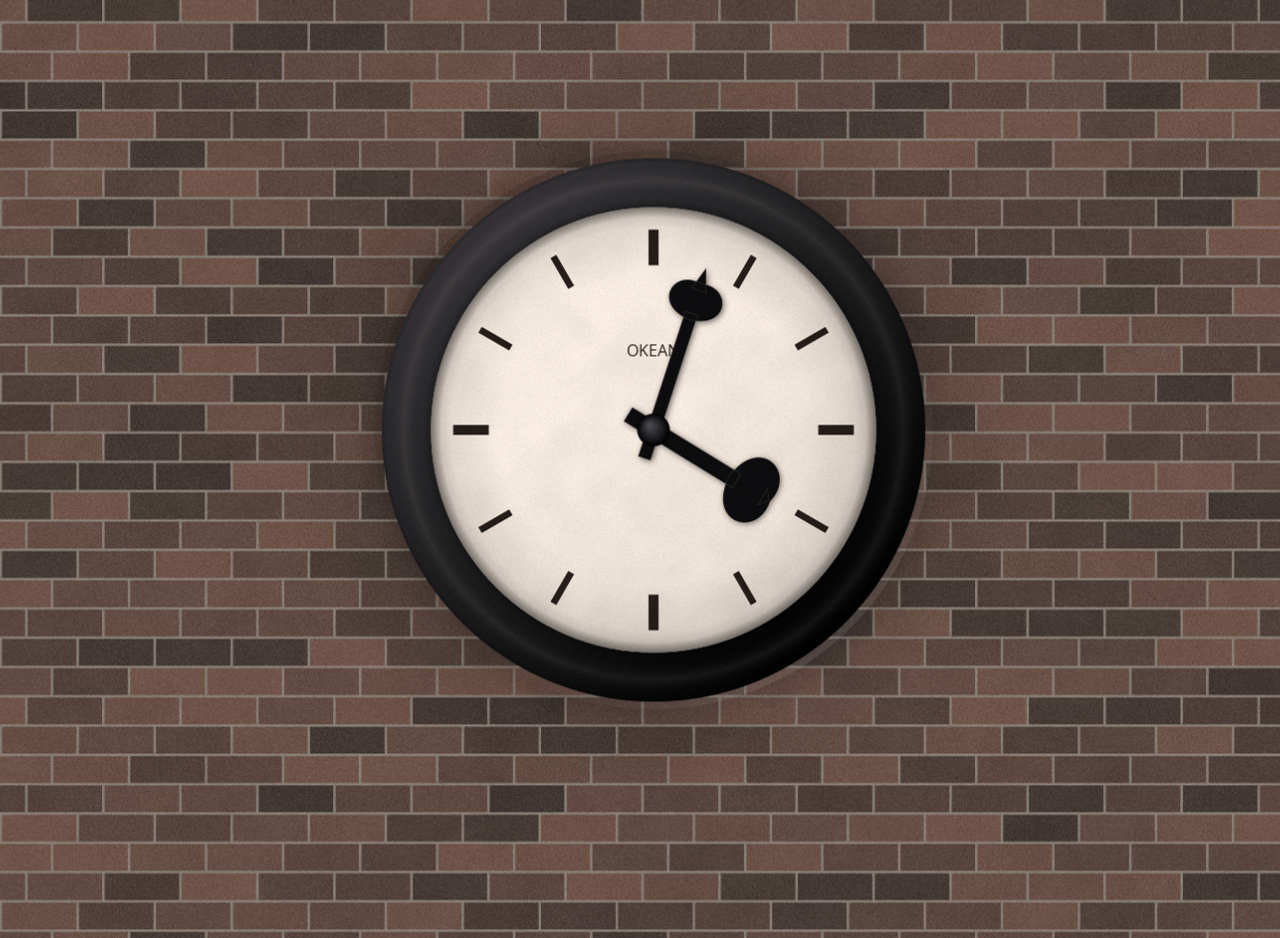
h=4 m=3
